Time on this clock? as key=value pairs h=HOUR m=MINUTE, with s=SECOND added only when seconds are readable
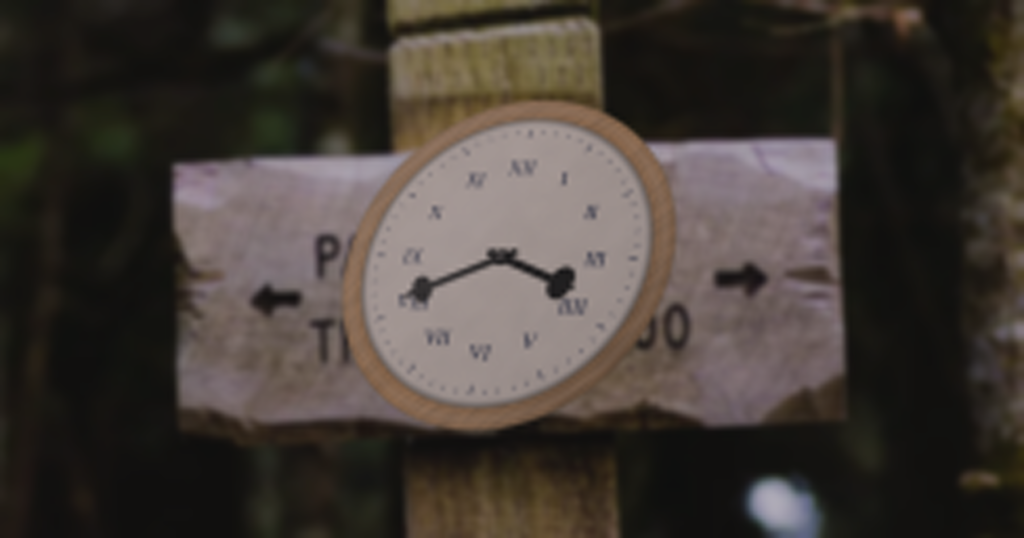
h=3 m=41
